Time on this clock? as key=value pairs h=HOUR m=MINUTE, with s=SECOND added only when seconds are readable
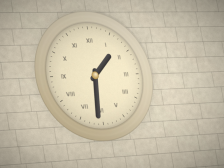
h=1 m=31
